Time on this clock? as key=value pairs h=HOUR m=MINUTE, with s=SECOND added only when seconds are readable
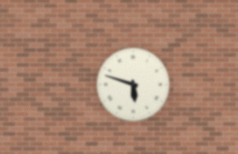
h=5 m=48
